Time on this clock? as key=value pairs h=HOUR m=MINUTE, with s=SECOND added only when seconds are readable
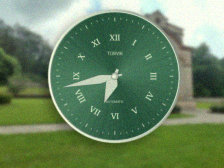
h=6 m=43
